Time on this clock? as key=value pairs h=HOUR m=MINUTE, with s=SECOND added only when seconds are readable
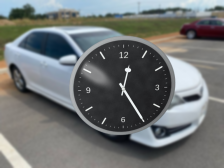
h=12 m=25
